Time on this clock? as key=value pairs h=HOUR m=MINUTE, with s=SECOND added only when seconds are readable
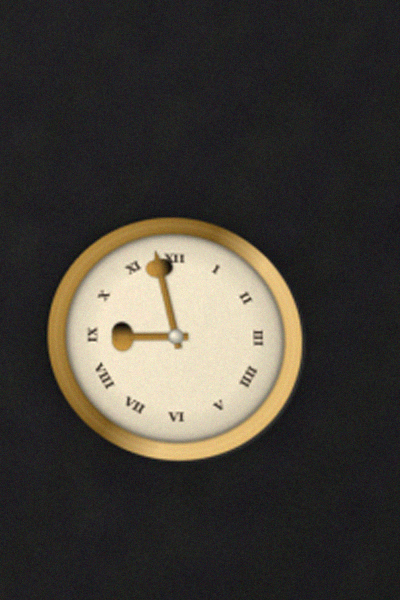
h=8 m=58
